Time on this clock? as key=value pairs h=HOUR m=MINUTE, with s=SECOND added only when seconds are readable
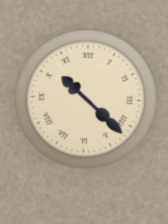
h=10 m=22
